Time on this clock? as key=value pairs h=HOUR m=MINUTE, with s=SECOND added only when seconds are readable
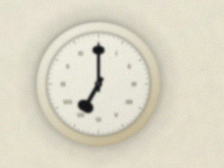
h=7 m=0
